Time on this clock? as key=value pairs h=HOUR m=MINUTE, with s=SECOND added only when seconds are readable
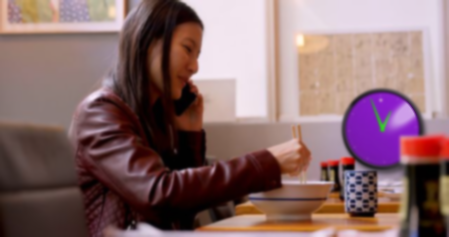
h=12 m=57
